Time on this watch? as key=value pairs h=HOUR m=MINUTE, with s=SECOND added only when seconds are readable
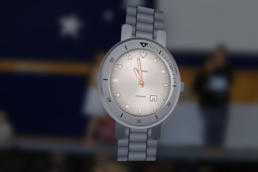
h=10 m=58
